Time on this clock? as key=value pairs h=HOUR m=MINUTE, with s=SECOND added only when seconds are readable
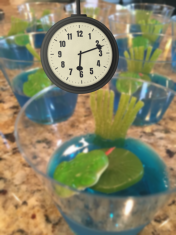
h=6 m=12
